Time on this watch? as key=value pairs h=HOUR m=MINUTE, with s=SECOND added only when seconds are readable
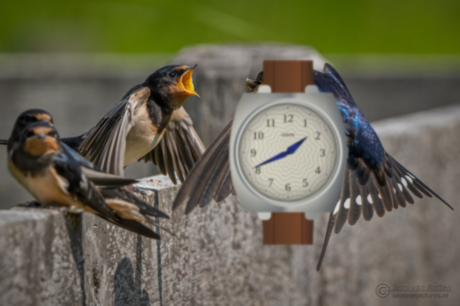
h=1 m=41
